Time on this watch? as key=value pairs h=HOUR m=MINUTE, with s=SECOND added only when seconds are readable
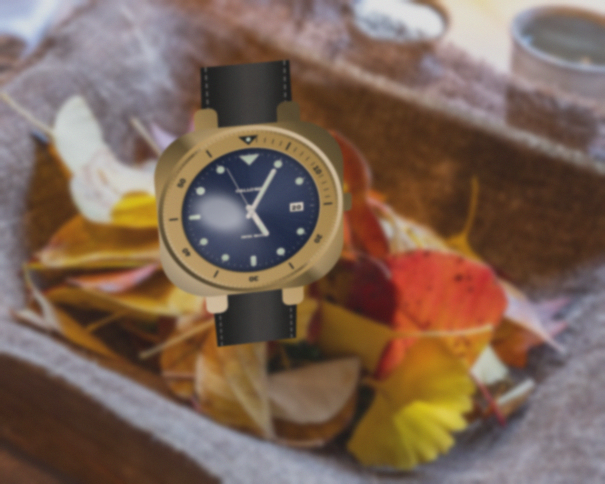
h=5 m=4 s=56
